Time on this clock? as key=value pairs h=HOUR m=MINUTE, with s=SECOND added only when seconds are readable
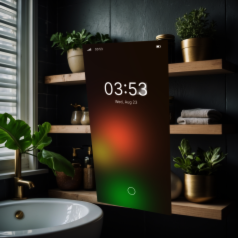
h=3 m=53
